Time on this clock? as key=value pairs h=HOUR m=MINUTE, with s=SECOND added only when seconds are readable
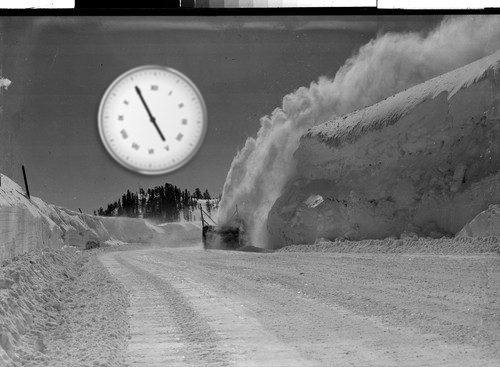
h=4 m=55
